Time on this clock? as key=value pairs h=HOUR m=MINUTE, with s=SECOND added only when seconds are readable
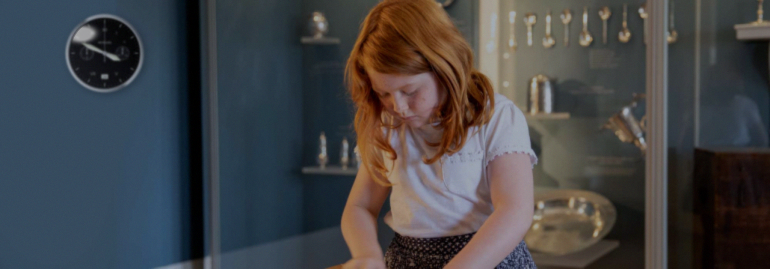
h=3 m=49
